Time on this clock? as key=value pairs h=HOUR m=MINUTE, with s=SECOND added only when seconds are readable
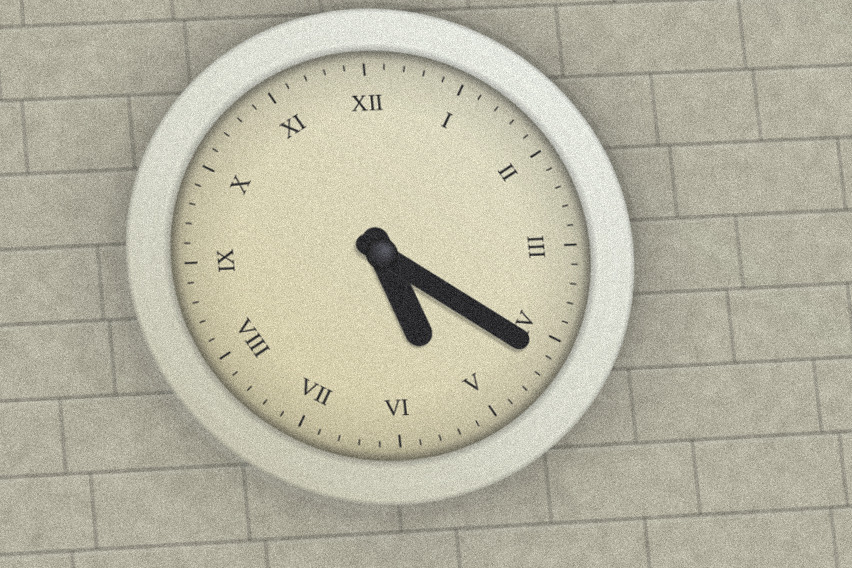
h=5 m=21
